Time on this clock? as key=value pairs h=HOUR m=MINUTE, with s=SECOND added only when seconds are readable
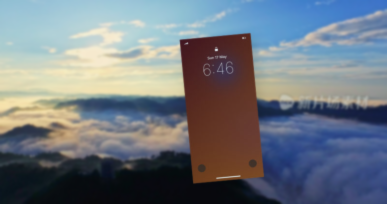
h=6 m=46
